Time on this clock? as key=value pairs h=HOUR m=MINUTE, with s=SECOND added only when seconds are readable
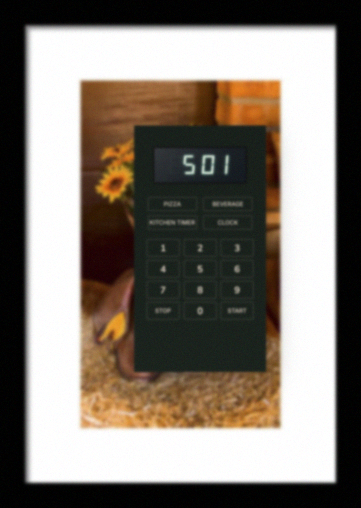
h=5 m=1
